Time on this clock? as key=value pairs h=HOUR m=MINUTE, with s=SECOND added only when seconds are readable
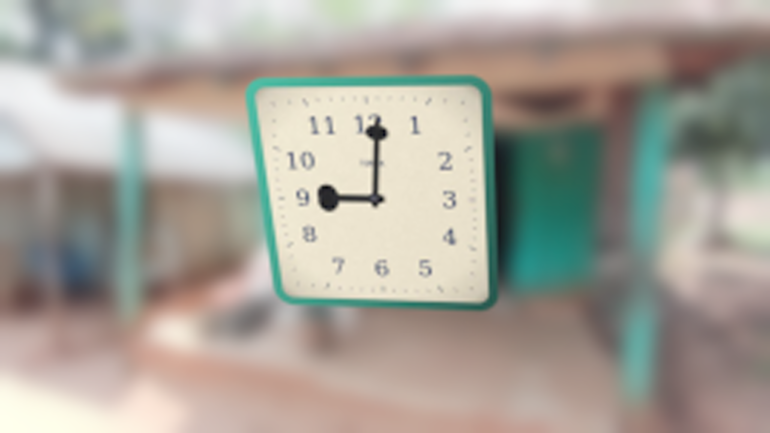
h=9 m=1
